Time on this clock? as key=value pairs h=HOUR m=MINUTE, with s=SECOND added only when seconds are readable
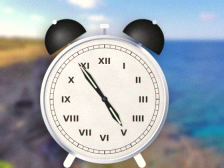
h=4 m=54
